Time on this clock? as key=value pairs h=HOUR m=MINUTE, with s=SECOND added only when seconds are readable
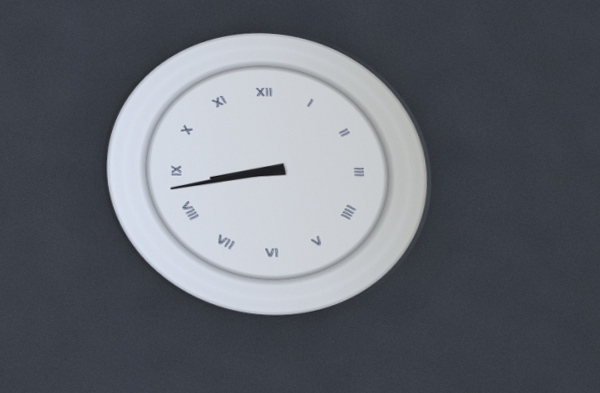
h=8 m=43
